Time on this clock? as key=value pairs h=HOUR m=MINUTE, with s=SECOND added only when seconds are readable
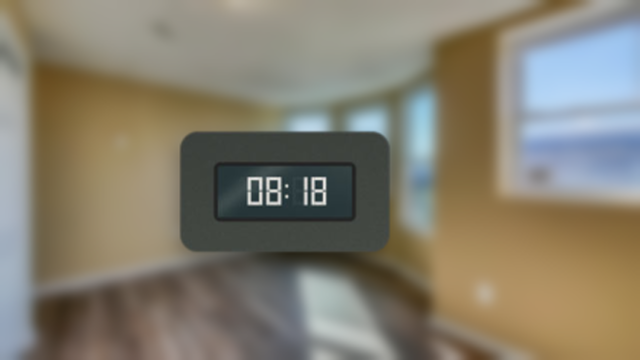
h=8 m=18
